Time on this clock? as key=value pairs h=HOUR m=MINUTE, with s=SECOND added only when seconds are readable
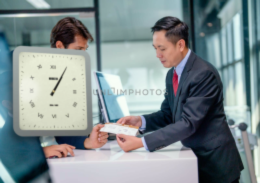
h=1 m=5
